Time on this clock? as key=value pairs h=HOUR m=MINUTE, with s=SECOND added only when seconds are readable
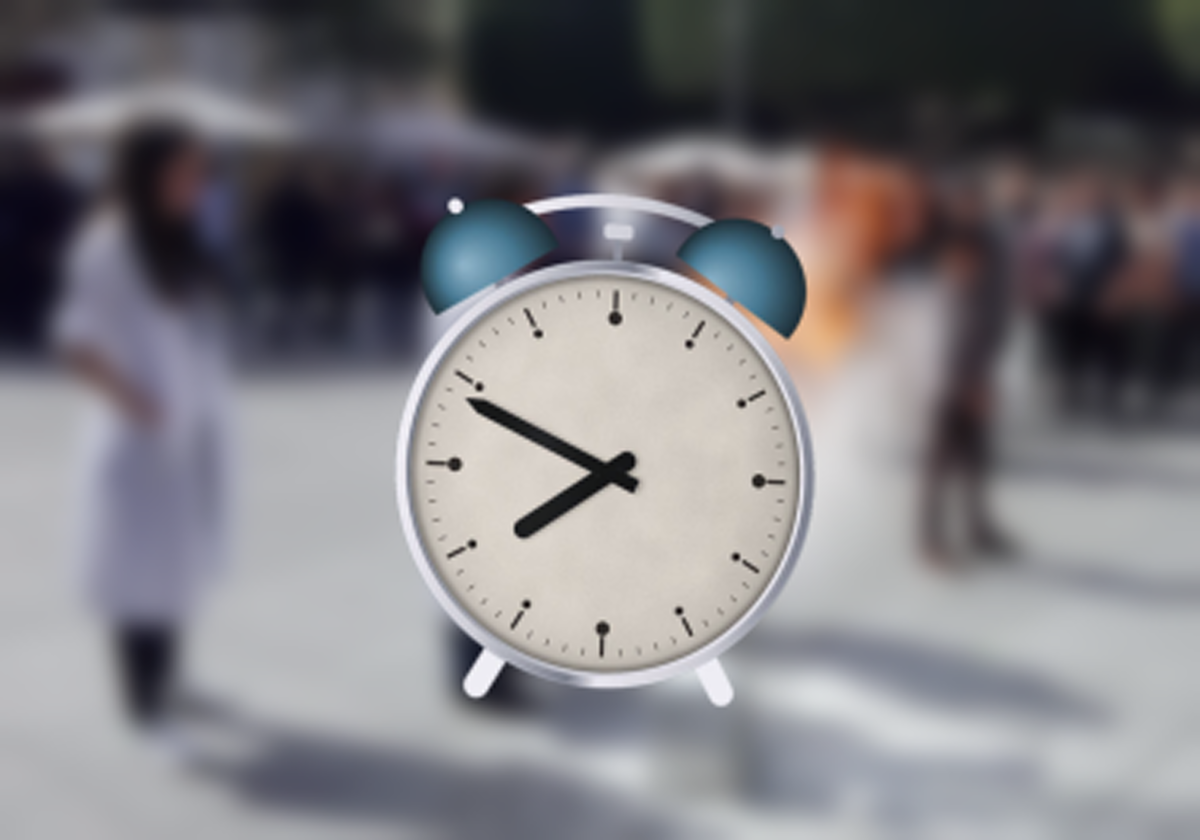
h=7 m=49
